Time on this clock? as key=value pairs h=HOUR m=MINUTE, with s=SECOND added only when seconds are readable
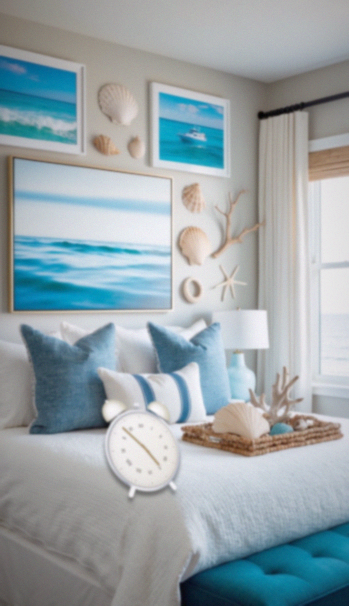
h=4 m=53
